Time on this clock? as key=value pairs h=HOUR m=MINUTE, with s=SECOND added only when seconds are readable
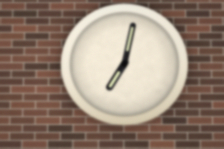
h=7 m=2
